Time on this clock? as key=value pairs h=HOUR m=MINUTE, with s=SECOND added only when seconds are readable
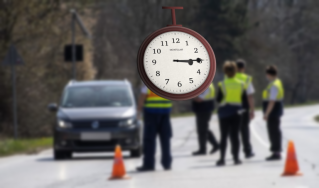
h=3 m=15
